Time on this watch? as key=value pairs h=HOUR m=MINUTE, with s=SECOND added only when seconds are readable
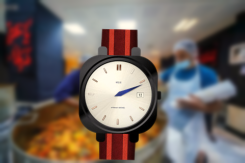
h=2 m=11
